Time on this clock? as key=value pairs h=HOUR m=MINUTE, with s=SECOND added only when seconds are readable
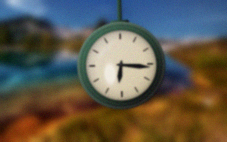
h=6 m=16
